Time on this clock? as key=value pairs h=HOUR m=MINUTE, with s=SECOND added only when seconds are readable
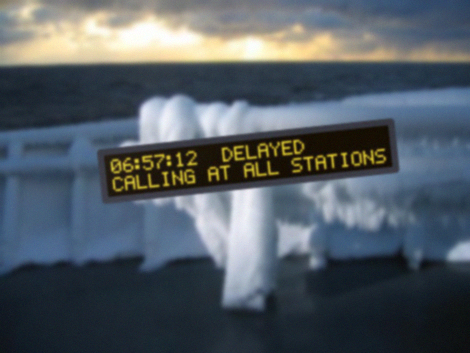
h=6 m=57 s=12
